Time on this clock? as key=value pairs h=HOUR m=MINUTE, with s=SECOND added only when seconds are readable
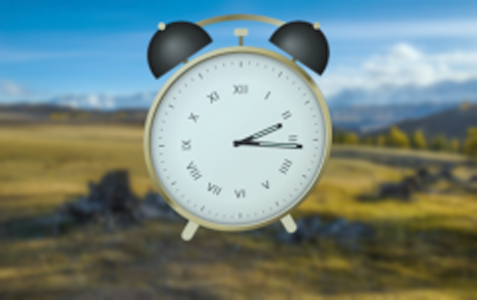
h=2 m=16
